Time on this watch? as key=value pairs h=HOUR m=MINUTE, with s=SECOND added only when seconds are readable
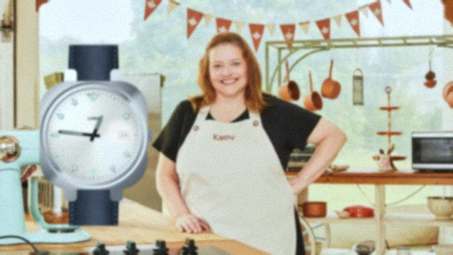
h=12 m=46
